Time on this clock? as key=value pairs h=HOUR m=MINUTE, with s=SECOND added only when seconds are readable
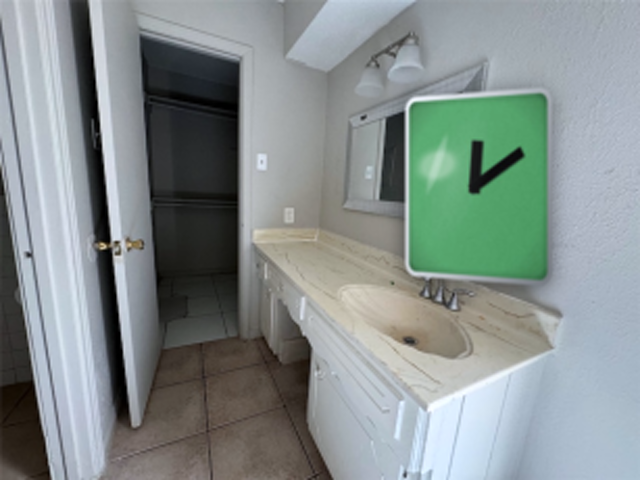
h=12 m=10
